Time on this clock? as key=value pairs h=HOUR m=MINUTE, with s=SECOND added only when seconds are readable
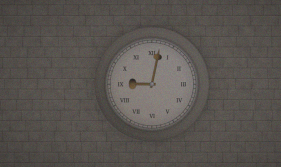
h=9 m=2
